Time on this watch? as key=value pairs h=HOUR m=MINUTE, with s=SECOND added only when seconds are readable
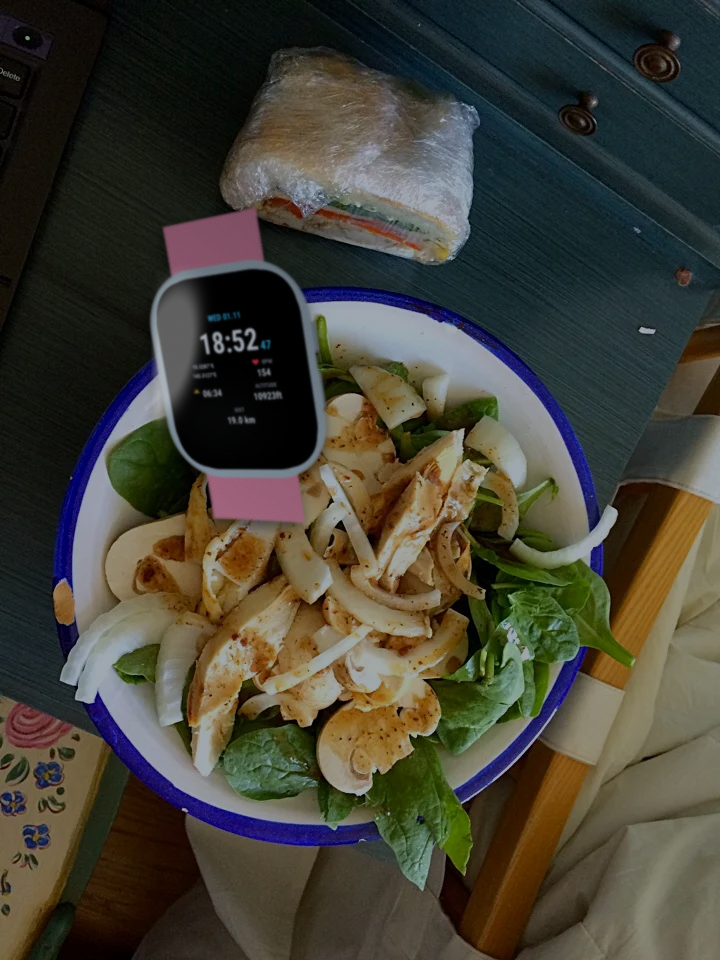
h=18 m=52 s=47
